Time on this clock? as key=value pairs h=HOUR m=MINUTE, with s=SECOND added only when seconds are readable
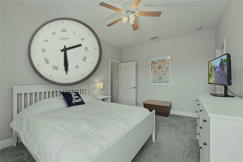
h=2 m=30
